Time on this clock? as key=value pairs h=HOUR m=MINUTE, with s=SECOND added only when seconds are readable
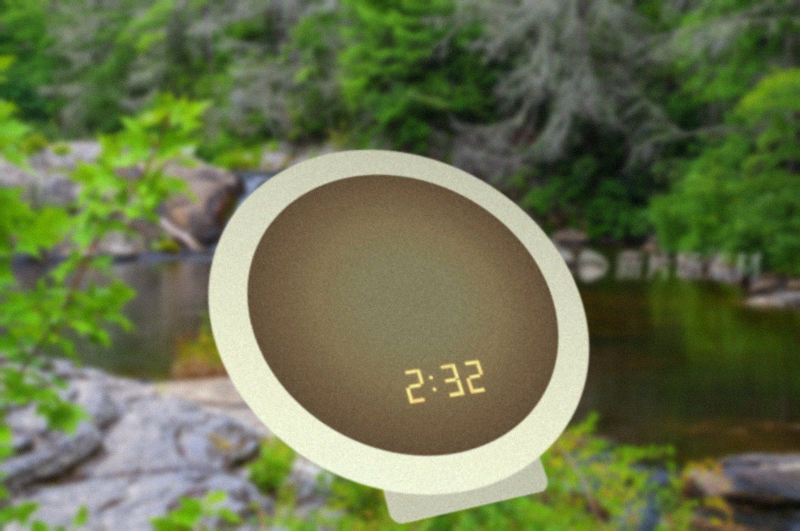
h=2 m=32
